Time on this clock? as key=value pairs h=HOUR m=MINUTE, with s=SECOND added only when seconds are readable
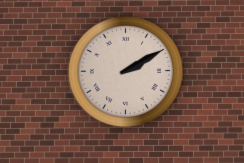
h=2 m=10
